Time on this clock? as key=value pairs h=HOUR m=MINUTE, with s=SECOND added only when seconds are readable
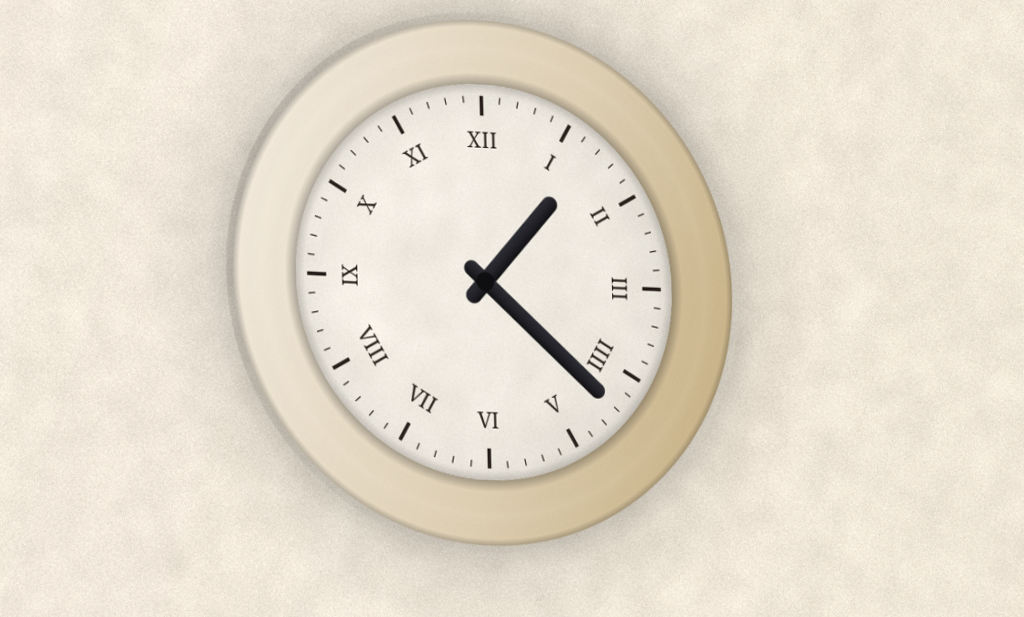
h=1 m=22
